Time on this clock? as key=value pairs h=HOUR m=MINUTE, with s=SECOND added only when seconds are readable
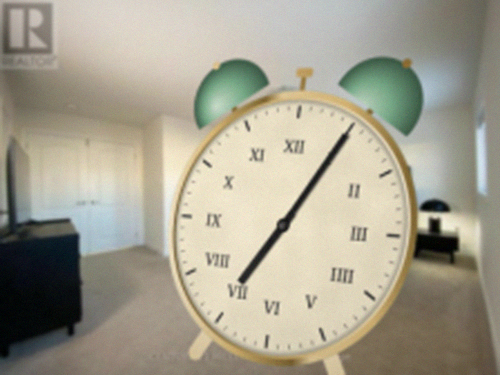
h=7 m=5
